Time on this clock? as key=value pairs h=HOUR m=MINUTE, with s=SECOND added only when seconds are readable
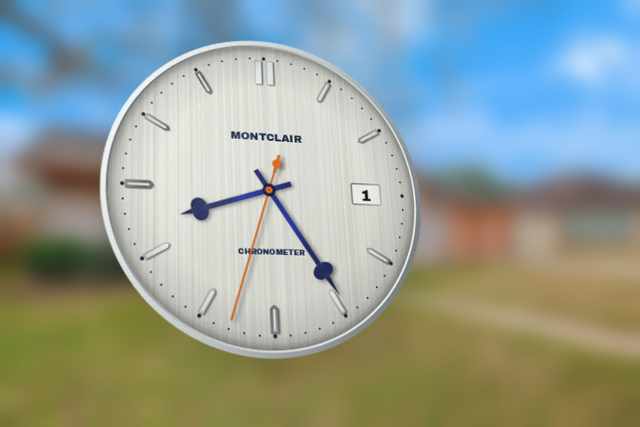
h=8 m=24 s=33
